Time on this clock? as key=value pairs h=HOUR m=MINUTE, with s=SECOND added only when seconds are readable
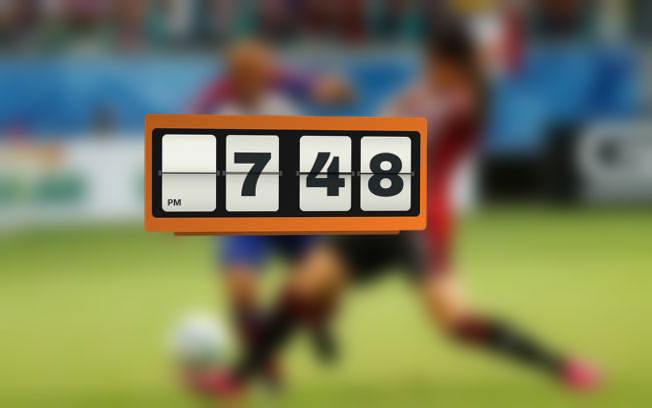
h=7 m=48
